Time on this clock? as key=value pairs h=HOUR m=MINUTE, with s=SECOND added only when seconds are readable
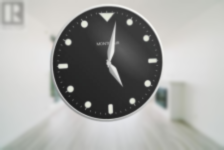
h=5 m=2
